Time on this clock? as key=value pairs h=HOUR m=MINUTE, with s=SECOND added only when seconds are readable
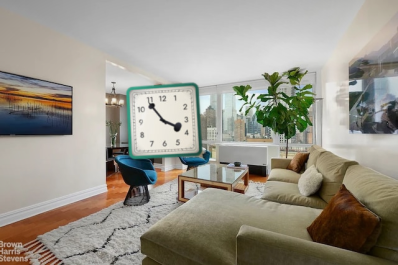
h=3 m=54
